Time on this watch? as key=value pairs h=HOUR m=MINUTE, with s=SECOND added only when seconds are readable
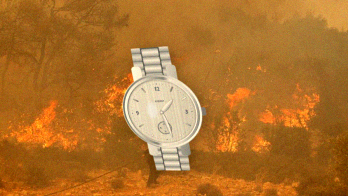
h=1 m=28
